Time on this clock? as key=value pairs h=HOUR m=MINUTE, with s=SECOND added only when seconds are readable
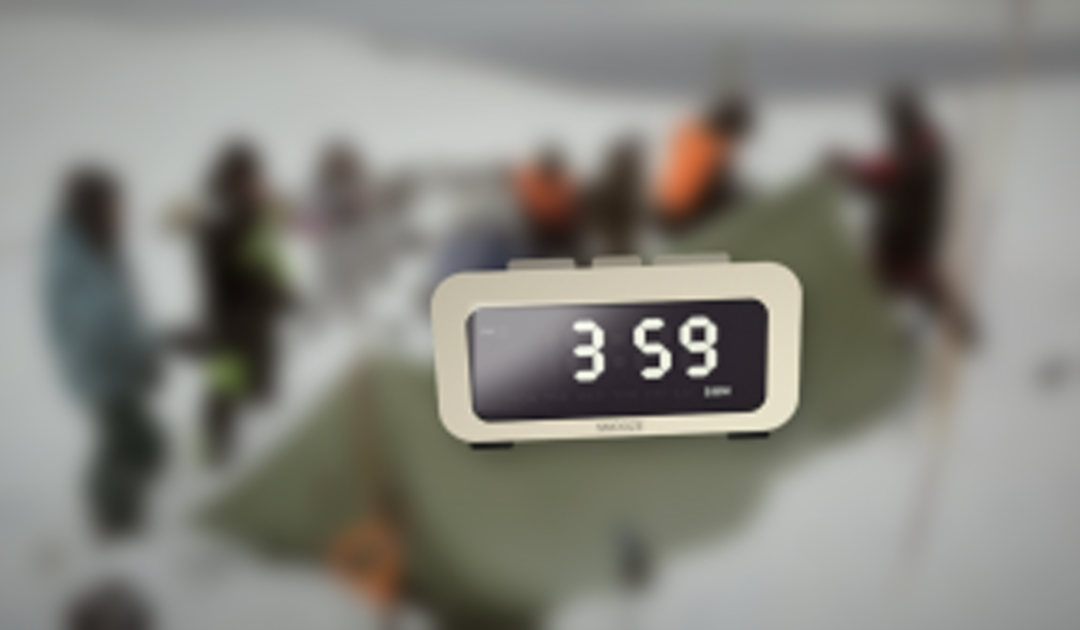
h=3 m=59
